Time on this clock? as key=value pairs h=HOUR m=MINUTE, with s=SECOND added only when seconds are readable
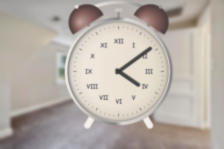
h=4 m=9
